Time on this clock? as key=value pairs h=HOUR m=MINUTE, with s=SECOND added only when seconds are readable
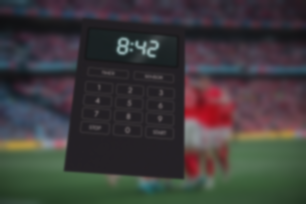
h=8 m=42
